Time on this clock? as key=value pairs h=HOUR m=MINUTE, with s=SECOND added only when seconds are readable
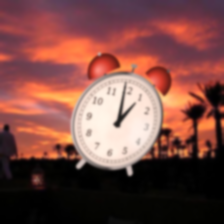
h=12 m=59
